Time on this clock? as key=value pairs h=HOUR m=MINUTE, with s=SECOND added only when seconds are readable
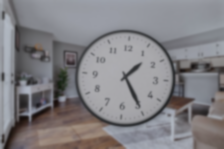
h=1 m=25
